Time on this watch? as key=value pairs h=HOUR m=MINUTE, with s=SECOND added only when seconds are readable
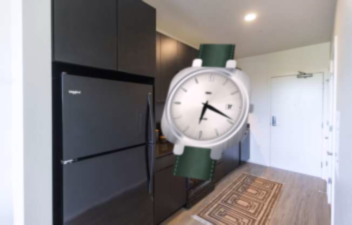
h=6 m=19
